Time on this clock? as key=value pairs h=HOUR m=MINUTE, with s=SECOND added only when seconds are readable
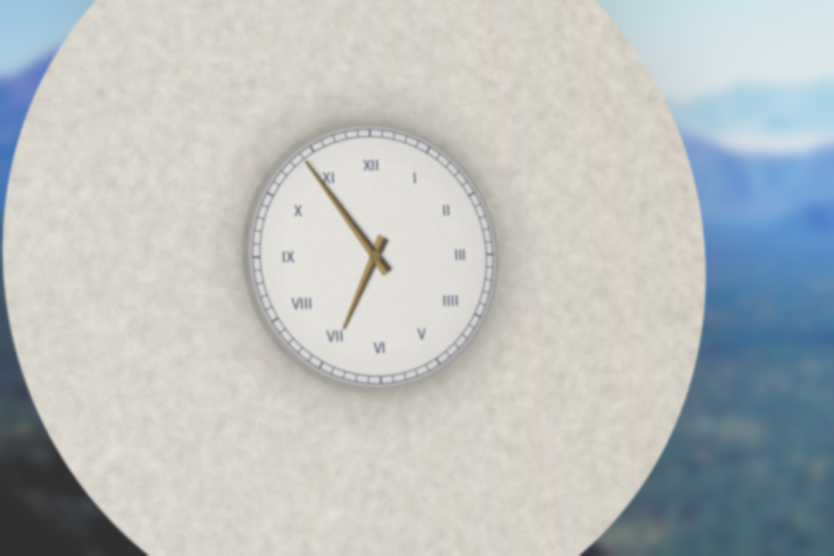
h=6 m=54
